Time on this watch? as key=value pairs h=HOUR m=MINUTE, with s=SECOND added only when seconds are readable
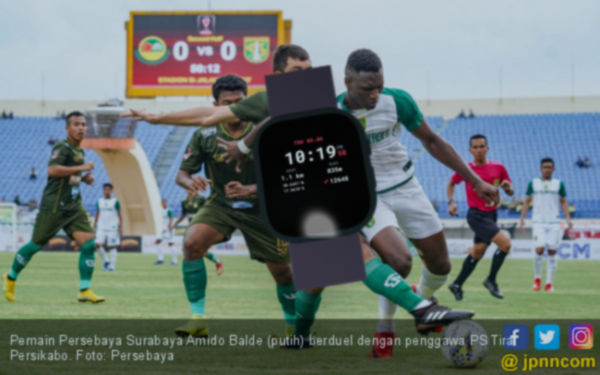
h=10 m=19
